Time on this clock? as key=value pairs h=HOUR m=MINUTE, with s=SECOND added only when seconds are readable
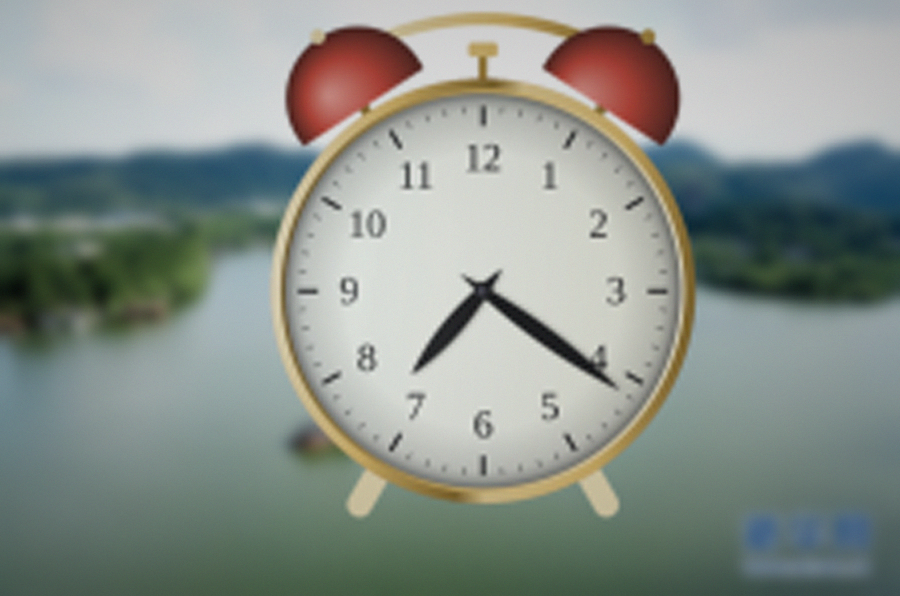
h=7 m=21
